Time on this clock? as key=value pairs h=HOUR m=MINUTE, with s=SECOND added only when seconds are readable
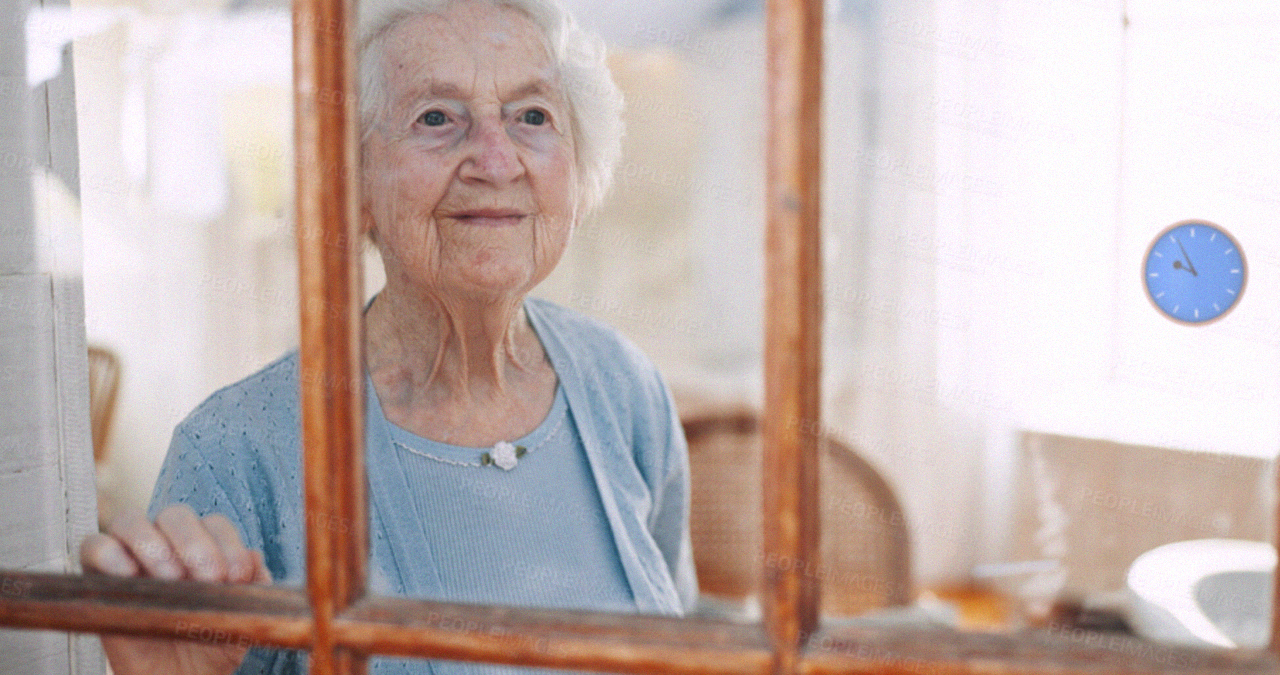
h=9 m=56
